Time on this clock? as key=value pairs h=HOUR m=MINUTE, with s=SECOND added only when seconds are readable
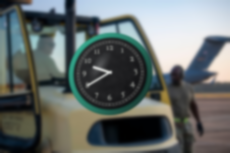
h=9 m=40
